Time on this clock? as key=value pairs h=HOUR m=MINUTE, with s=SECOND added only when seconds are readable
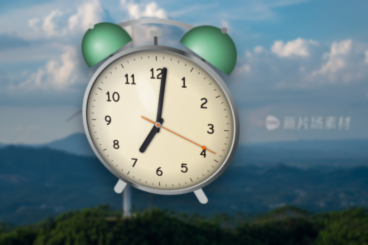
h=7 m=1 s=19
